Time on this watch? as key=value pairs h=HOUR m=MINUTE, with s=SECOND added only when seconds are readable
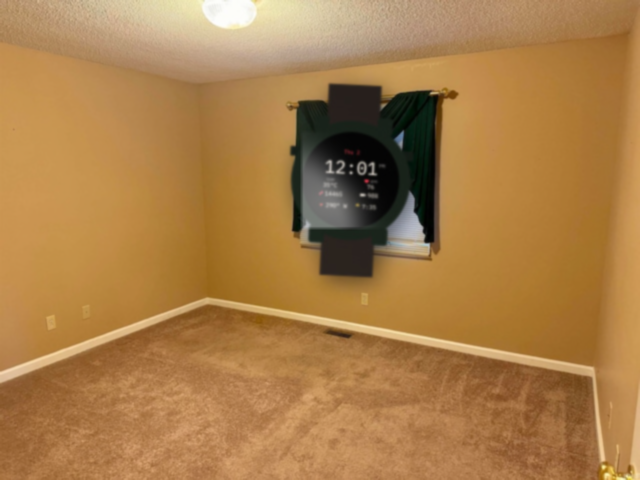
h=12 m=1
